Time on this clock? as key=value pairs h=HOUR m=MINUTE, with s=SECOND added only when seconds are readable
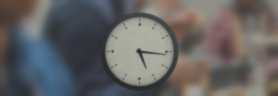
h=5 m=16
